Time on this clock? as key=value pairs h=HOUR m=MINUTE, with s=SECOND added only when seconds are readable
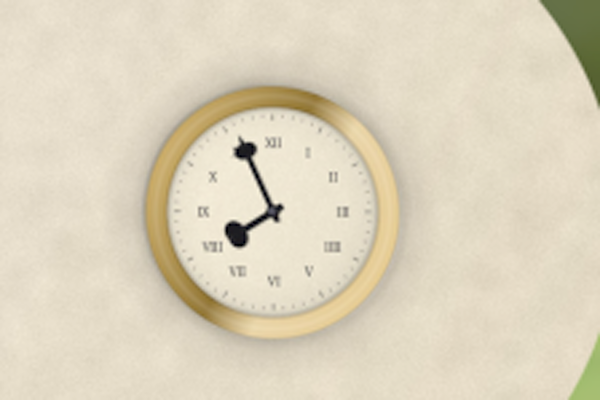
h=7 m=56
